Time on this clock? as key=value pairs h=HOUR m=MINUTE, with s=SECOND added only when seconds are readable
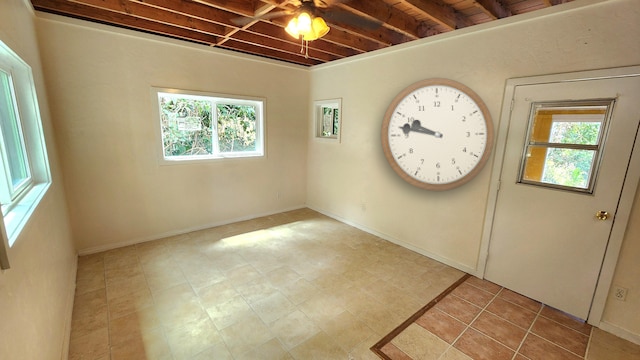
h=9 m=47
